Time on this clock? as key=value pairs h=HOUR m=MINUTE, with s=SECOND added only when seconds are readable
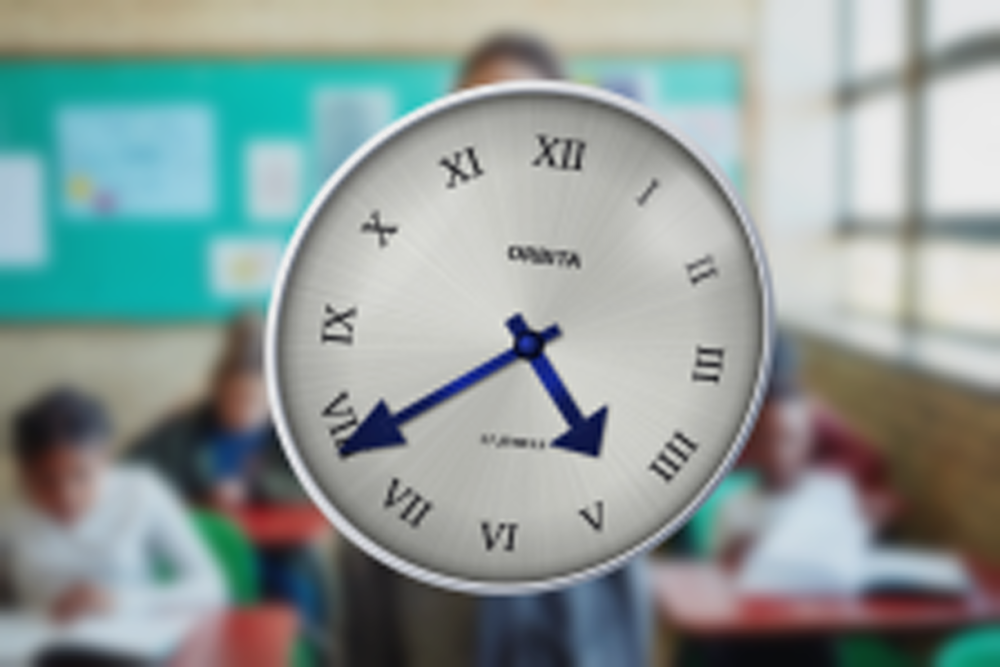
h=4 m=39
